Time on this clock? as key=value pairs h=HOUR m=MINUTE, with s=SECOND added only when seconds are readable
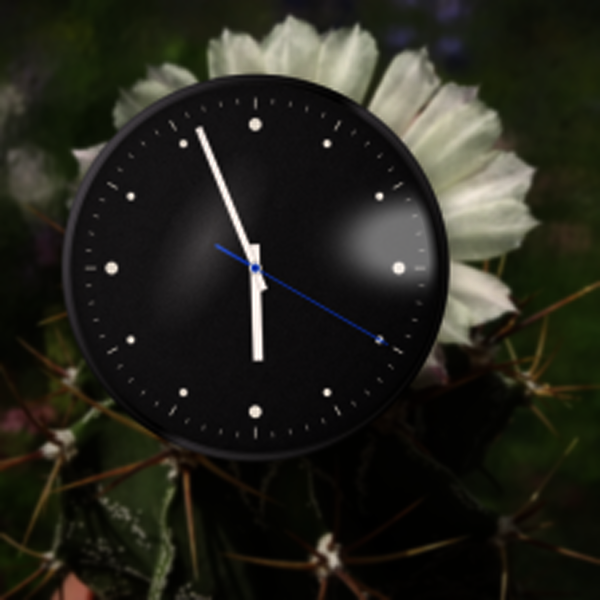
h=5 m=56 s=20
